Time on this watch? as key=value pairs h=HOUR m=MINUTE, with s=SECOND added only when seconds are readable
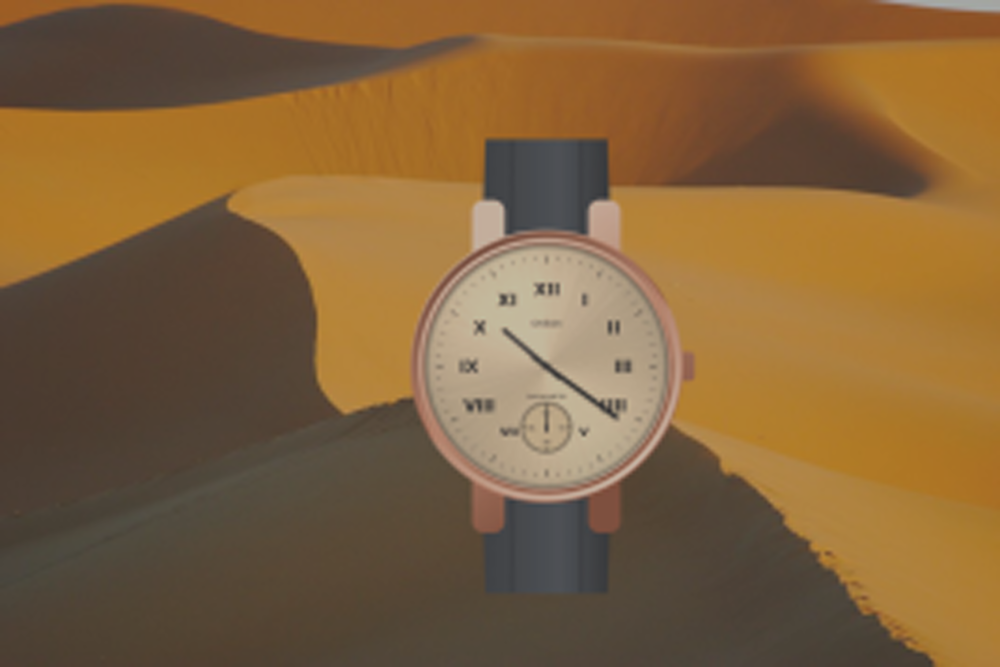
h=10 m=21
